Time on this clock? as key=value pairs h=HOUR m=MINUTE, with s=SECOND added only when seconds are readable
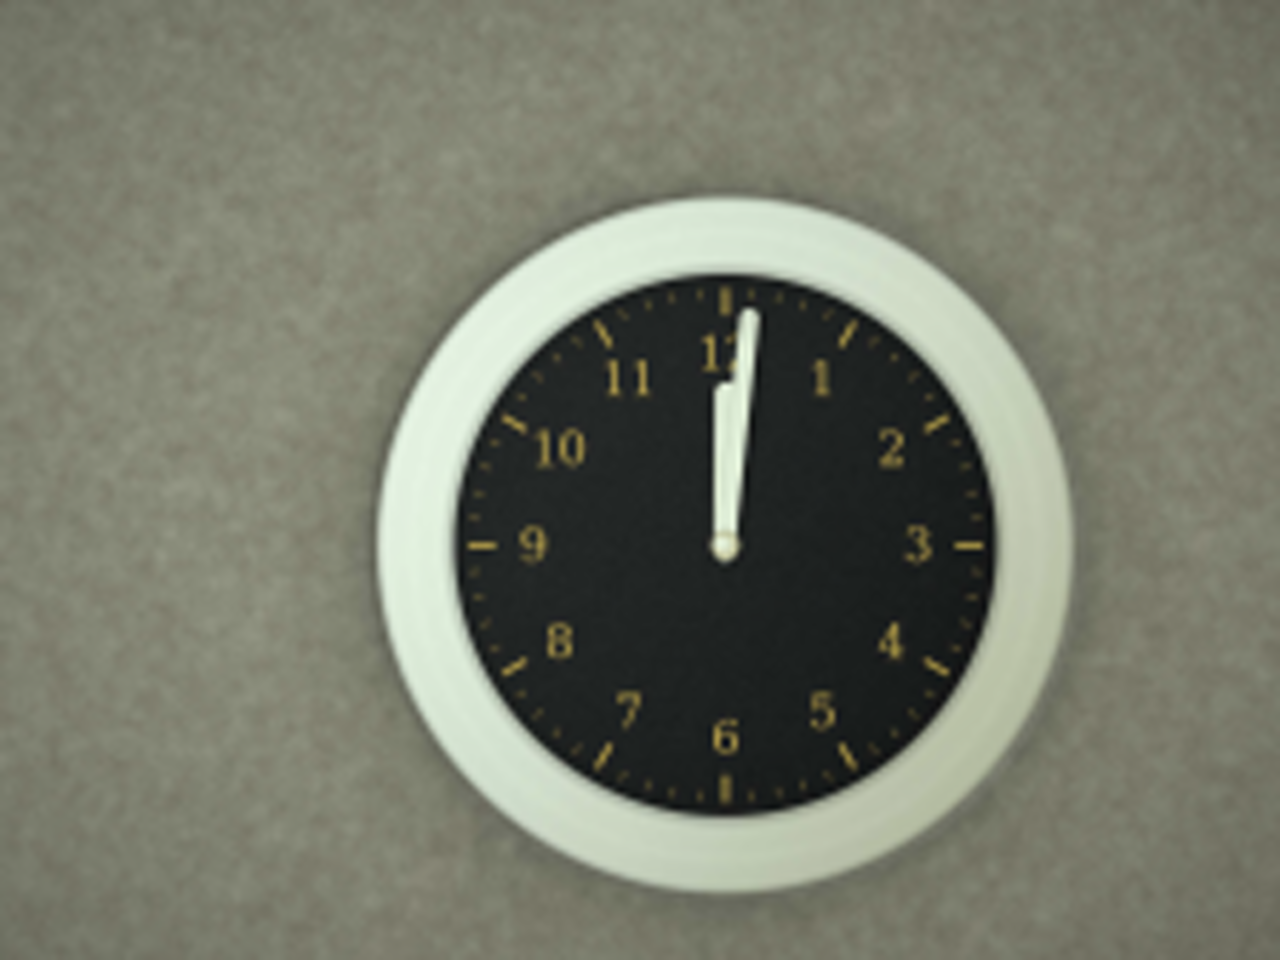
h=12 m=1
